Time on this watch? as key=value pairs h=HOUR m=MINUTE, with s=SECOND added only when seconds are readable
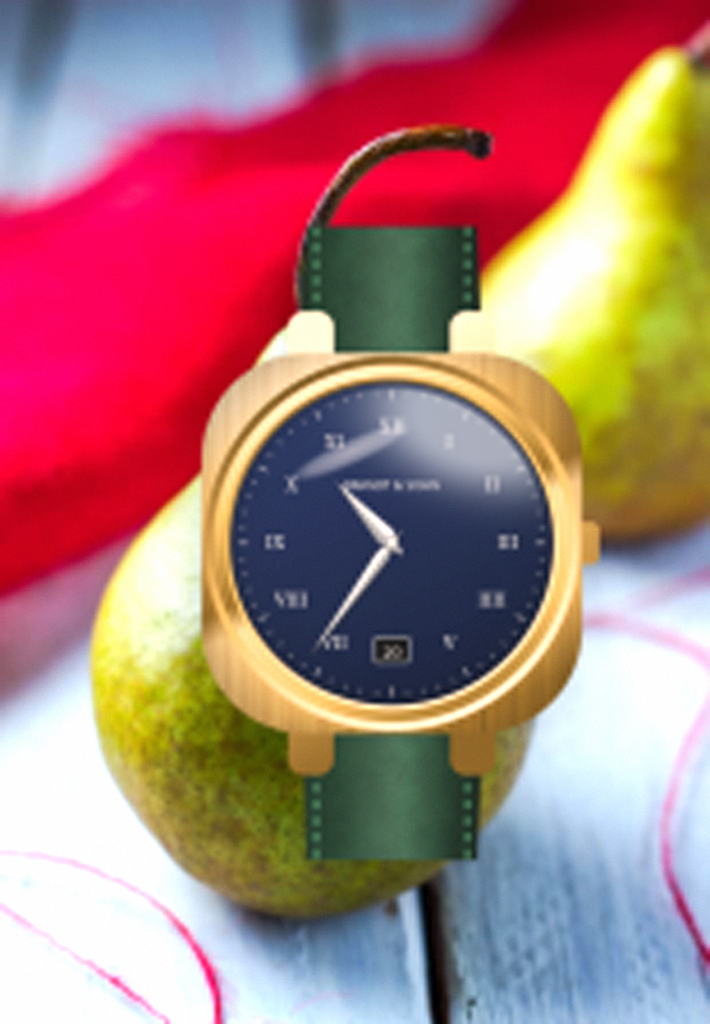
h=10 m=36
